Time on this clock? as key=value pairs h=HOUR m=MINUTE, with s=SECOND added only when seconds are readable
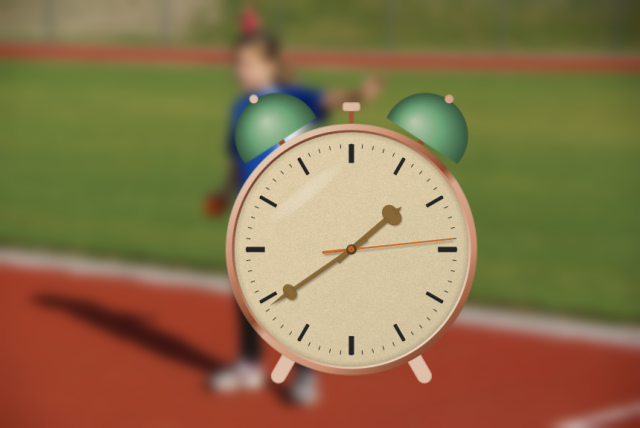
h=1 m=39 s=14
